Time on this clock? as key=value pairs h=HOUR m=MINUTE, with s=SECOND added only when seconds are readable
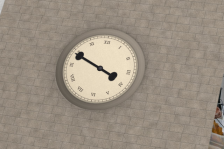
h=3 m=49
